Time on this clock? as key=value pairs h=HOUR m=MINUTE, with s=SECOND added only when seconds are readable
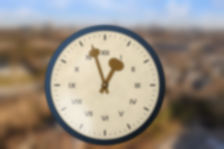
h=12 m=57
